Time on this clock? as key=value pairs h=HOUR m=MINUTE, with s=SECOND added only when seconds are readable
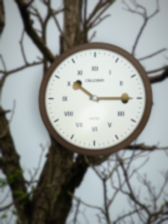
h=10 m=15
